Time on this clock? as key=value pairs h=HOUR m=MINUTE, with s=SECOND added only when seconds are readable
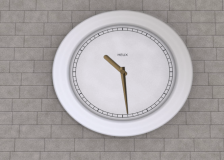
h=10 m=29
